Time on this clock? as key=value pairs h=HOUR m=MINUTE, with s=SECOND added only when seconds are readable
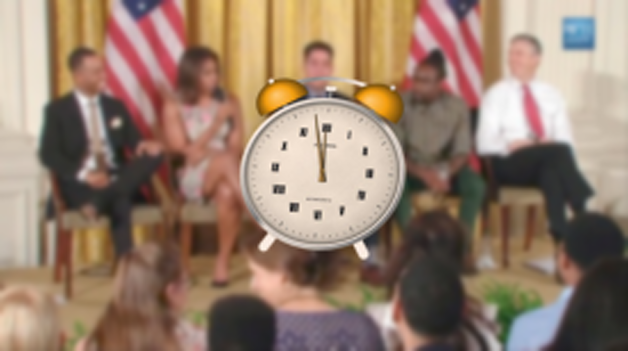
h=11 m=58
